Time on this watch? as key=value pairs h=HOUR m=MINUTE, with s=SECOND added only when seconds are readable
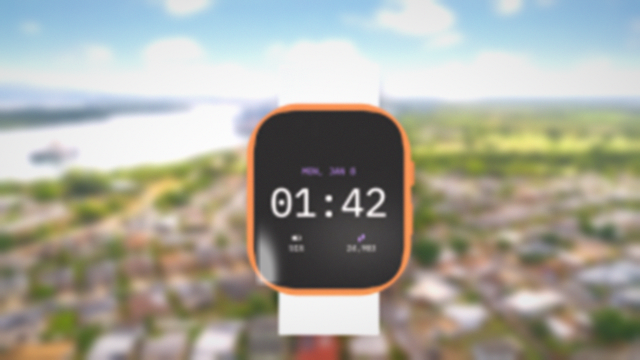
h=1 m=42
